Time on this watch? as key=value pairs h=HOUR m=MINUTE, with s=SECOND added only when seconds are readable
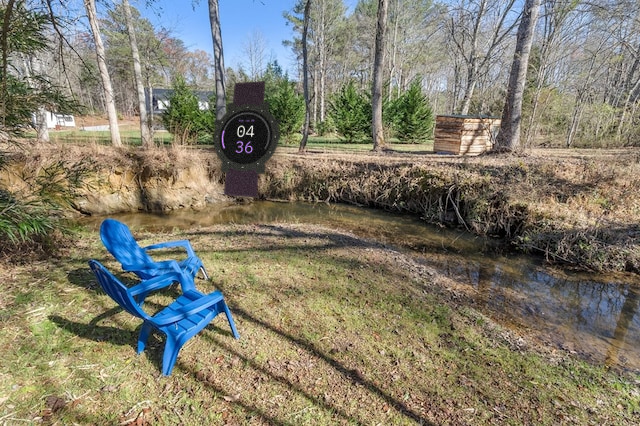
h=4 m=36
